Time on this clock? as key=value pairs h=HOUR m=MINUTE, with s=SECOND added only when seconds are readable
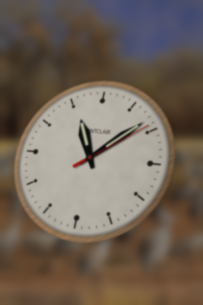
h=11 m=8 s=9
